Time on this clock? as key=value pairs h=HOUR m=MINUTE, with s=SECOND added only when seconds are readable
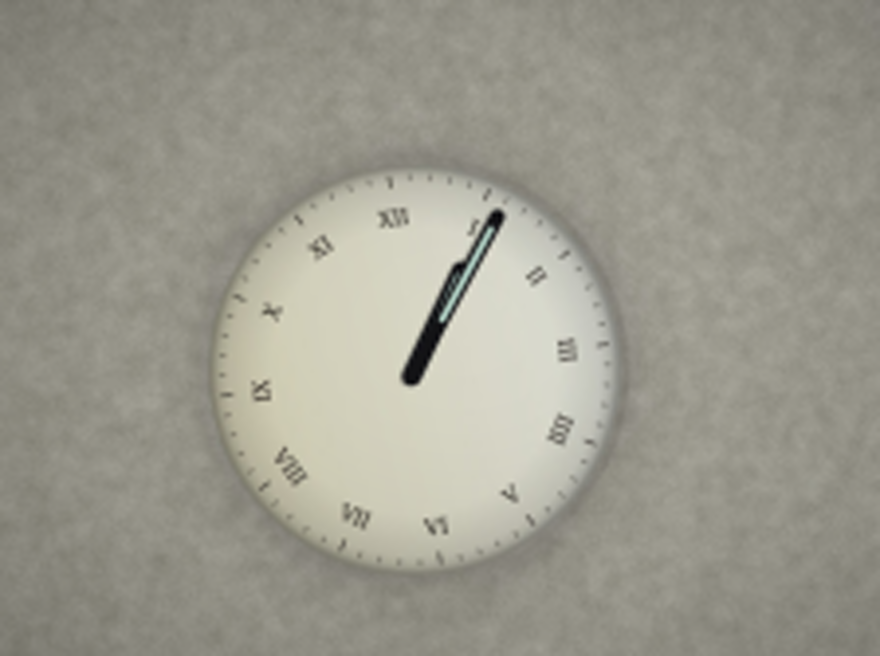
h=1 m=6
